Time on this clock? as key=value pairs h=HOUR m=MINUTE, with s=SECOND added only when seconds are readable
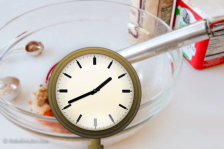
h=1 m=41
